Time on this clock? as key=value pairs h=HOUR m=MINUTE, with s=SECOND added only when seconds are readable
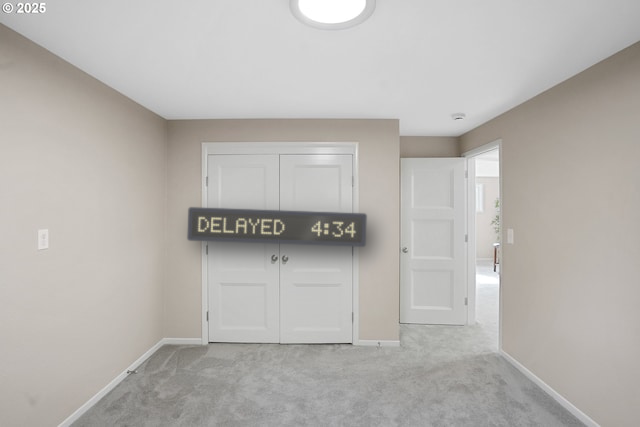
h=4 m=34
